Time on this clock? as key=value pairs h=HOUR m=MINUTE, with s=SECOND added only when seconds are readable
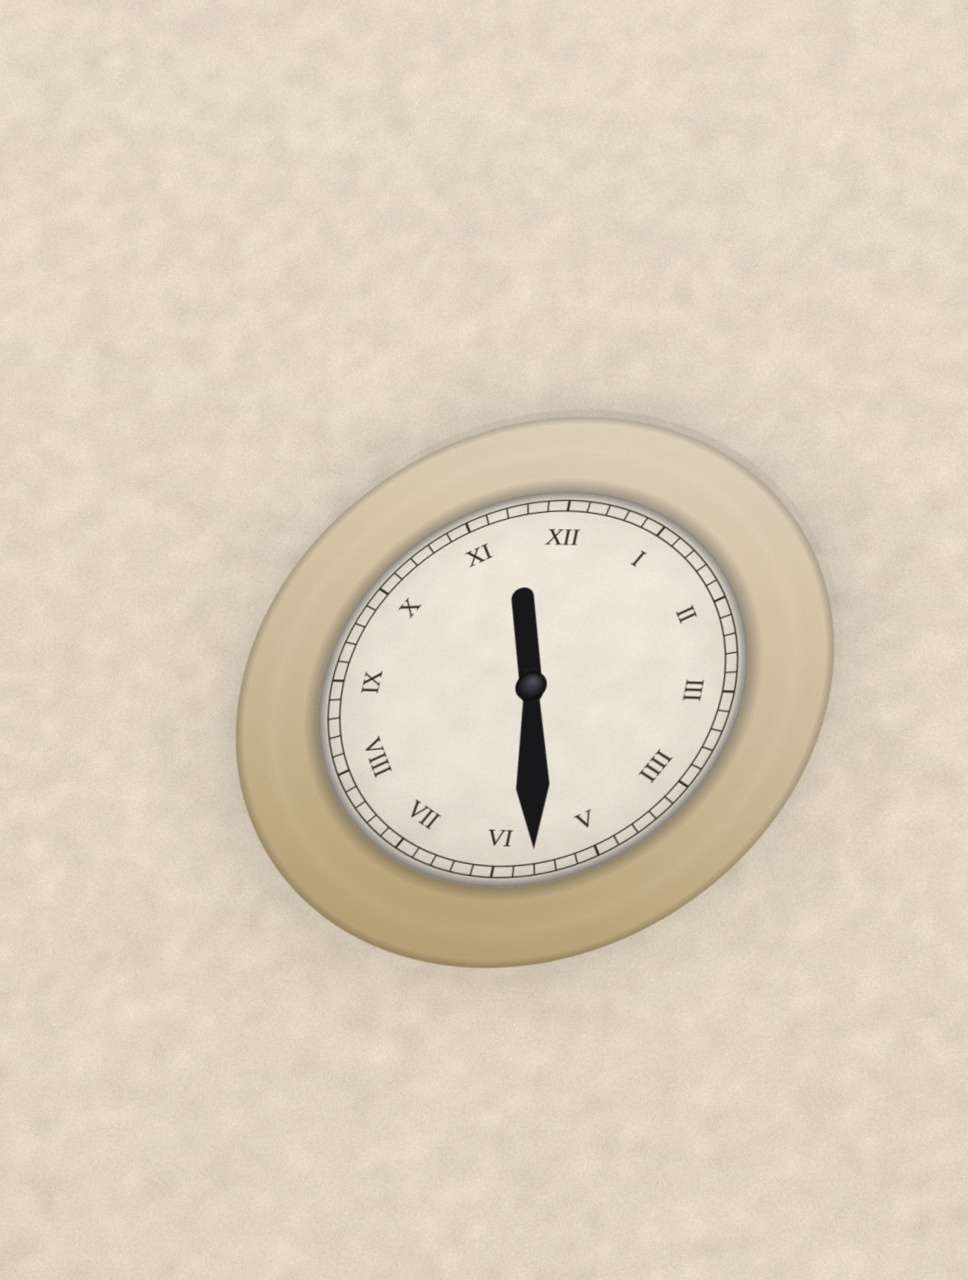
h=11 m=28
